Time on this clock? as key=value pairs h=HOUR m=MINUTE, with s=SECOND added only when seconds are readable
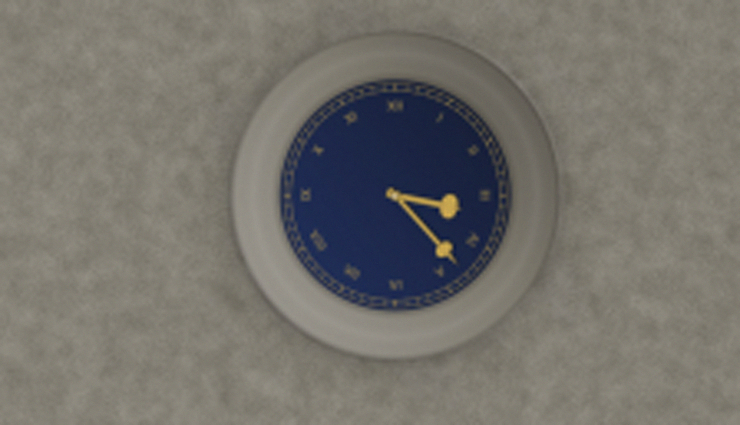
h=3 m=23
